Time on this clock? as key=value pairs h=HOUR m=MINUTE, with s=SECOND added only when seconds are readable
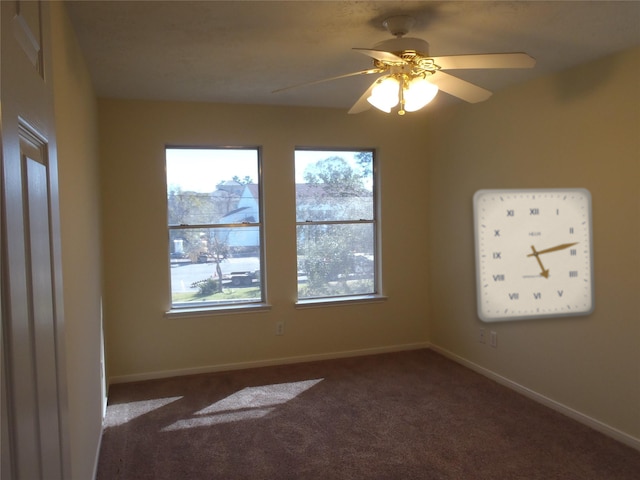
h=5 m=13
